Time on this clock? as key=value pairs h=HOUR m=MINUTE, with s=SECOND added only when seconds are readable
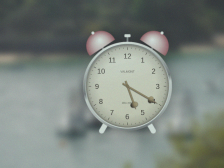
h=5 m=20
